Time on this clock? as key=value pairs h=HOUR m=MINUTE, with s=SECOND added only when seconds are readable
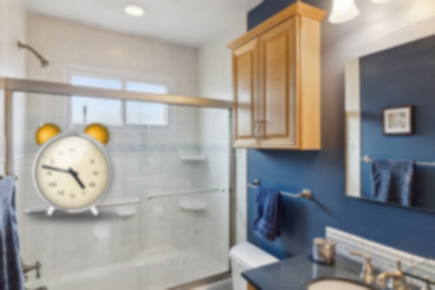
h=4 m=47
